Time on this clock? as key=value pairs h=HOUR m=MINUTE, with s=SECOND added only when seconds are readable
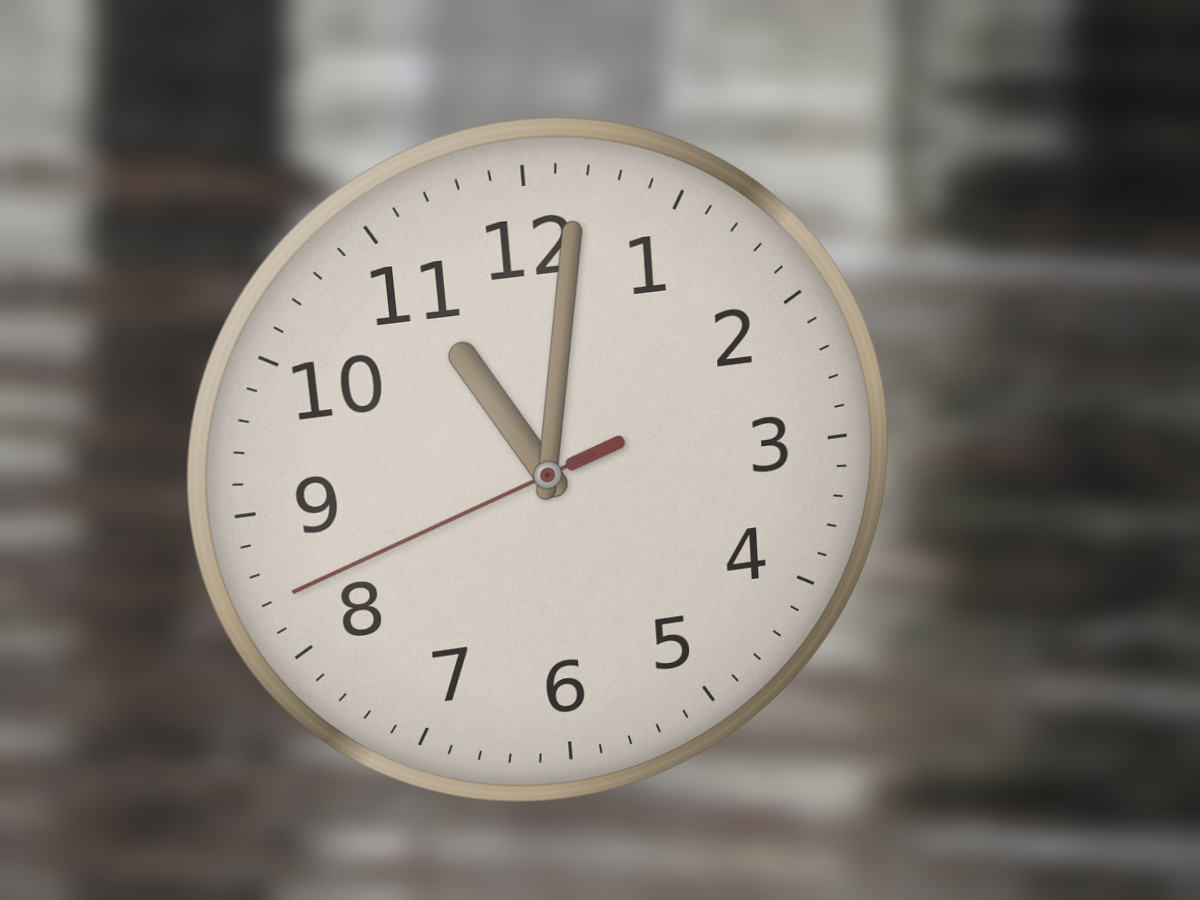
h=11 m=1 s=42
